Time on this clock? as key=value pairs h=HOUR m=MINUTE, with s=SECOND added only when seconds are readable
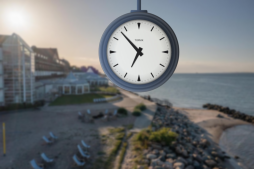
h=6 m=53
